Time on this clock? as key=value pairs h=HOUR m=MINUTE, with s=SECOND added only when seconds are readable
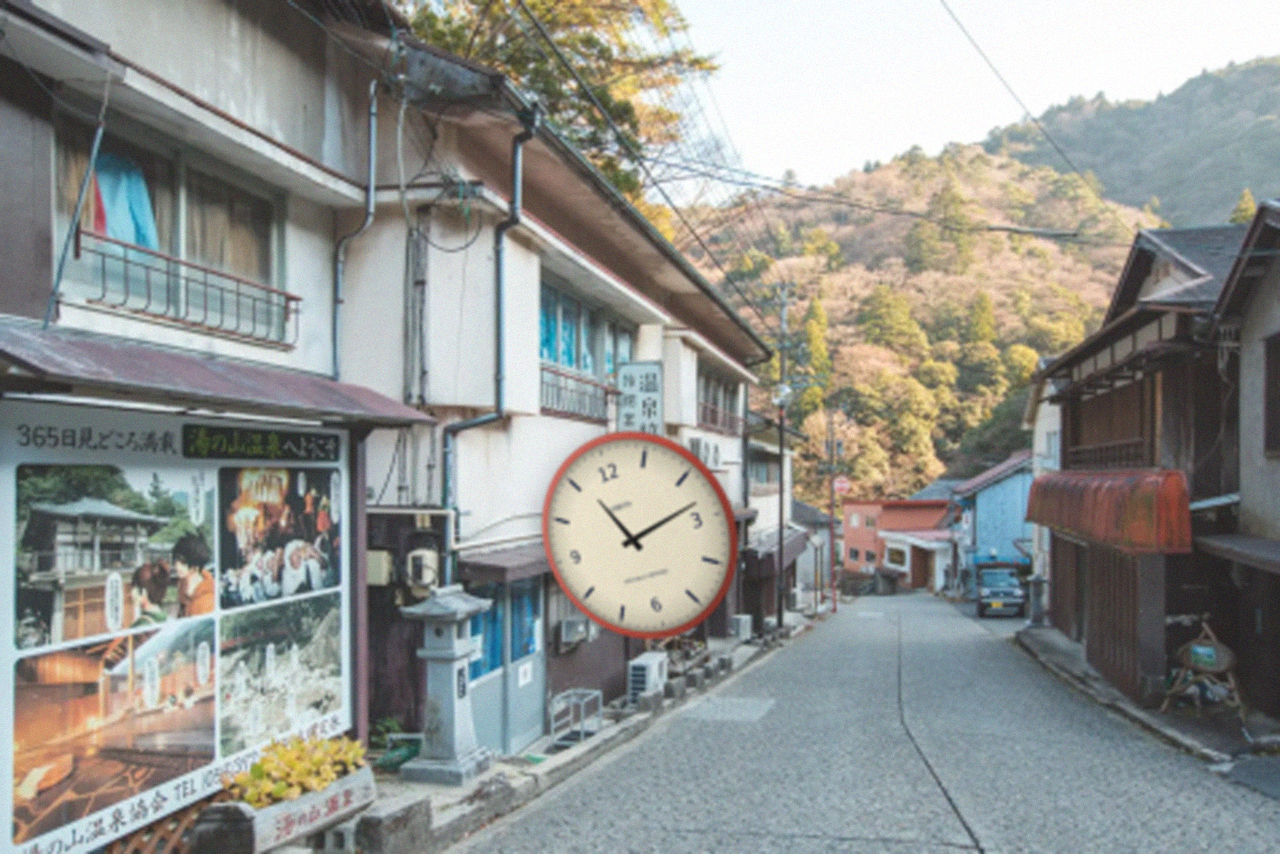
h=11 m=13
